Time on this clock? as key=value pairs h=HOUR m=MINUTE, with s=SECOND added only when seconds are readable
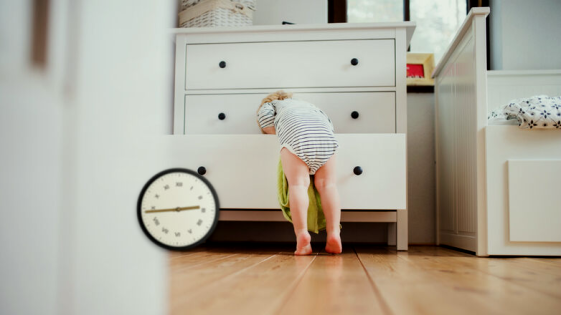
h=2 m=44
